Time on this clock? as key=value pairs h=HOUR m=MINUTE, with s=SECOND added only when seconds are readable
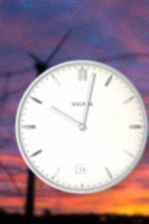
h=10 m=2
